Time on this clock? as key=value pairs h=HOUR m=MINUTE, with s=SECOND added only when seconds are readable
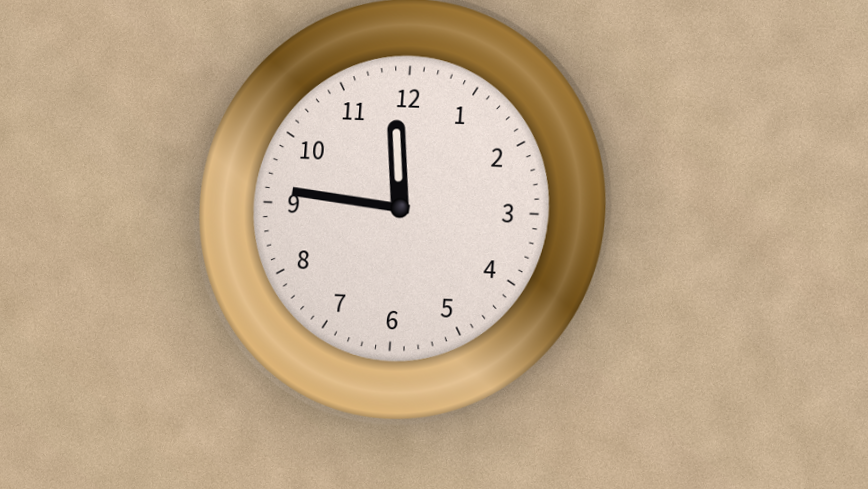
h=11 m=46
